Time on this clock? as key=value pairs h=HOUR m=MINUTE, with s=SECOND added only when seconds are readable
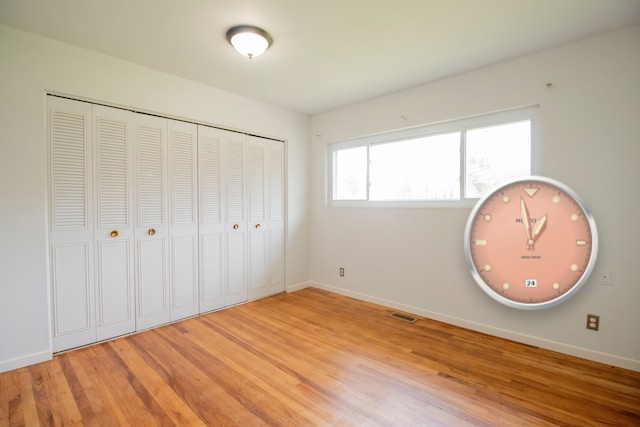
h=12 m=58
